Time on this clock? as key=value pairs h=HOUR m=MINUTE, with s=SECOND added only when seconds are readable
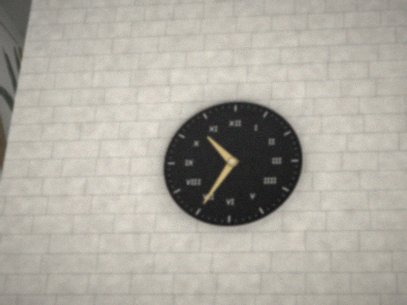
h=10 m=35
